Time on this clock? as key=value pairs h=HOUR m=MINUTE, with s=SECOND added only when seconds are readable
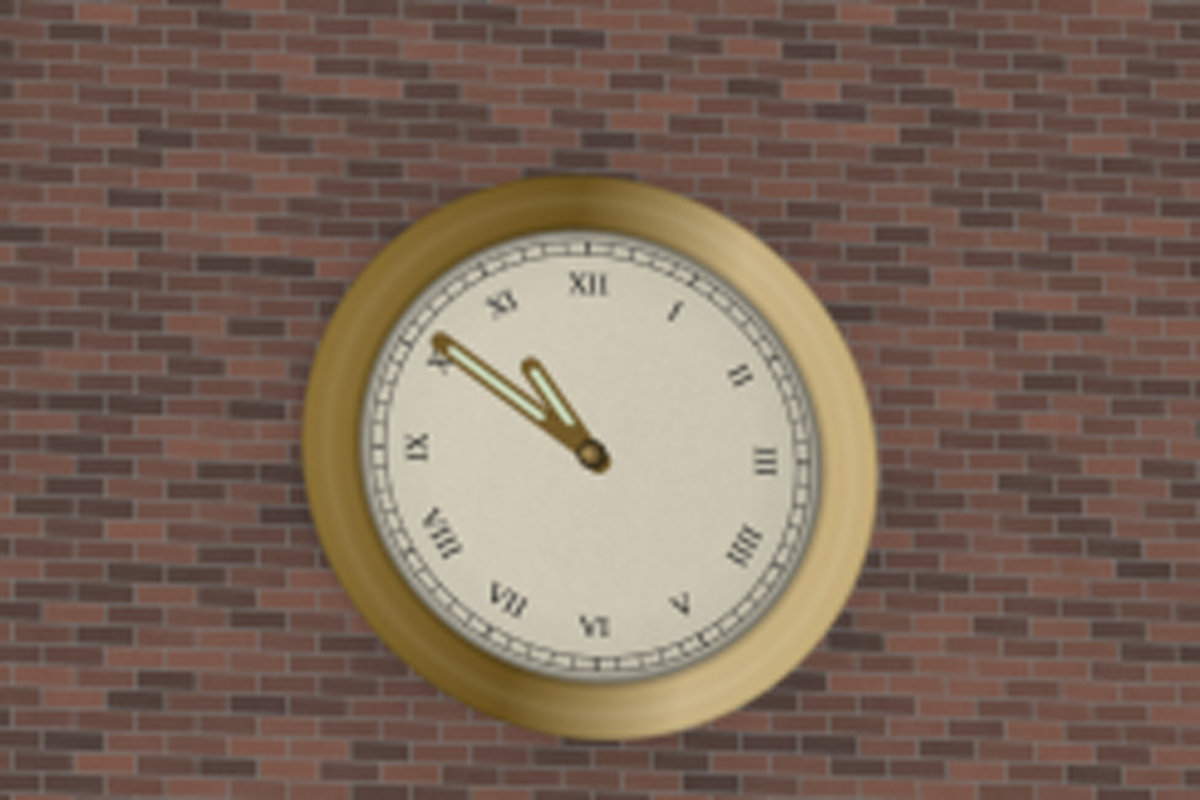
h=10 m=51
